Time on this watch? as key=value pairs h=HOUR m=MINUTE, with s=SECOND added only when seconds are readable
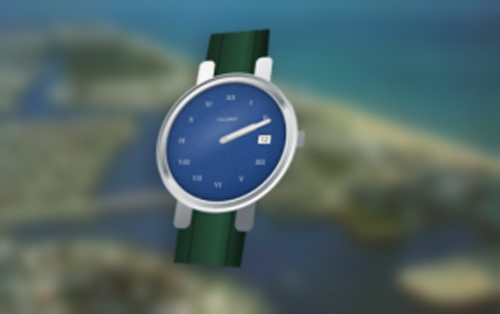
h=2 m=11
